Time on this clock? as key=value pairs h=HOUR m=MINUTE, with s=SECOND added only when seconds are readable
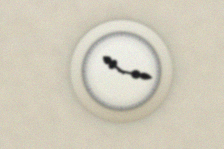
h=10 m=17
